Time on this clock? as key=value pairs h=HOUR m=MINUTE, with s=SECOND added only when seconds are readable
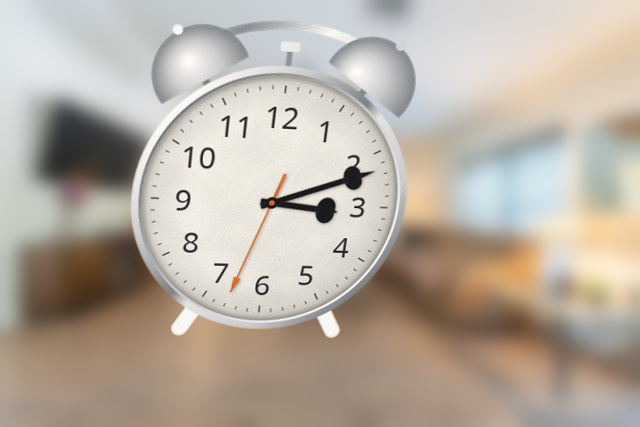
h=3 m=11 s=33
